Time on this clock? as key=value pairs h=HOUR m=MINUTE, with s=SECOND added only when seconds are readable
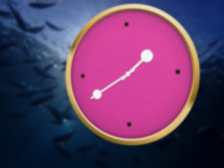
h=1 m=40
